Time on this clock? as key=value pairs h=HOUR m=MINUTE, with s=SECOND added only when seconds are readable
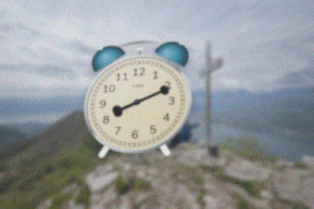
h=8 m=11
